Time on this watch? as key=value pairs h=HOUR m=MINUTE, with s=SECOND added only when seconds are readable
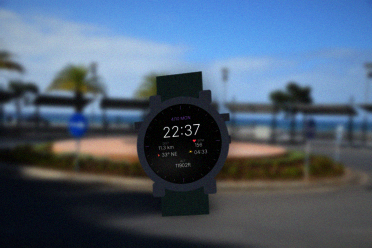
h=22 m=37
